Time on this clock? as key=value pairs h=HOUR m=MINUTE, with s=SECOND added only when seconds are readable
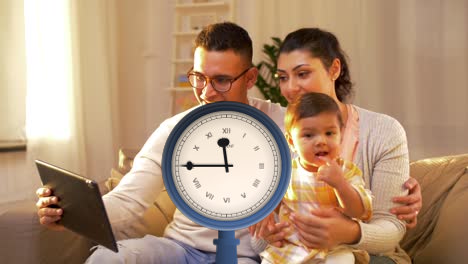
h=11 m=45
